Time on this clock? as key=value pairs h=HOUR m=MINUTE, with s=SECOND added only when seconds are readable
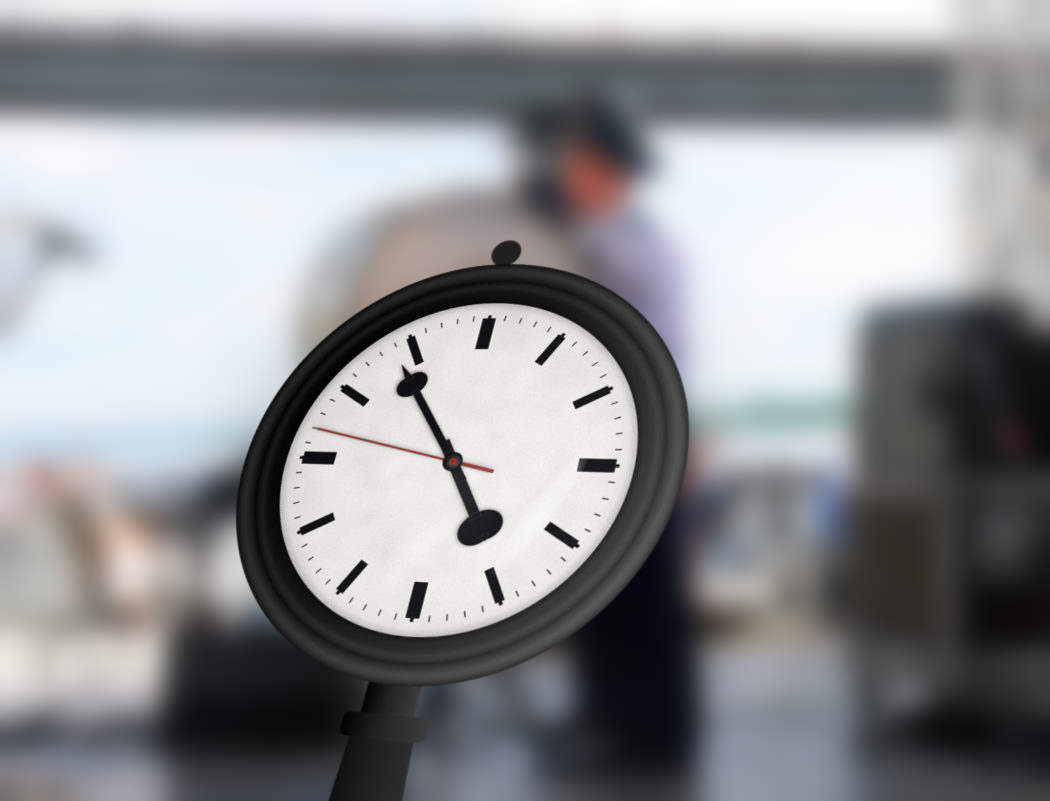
h=4 m=53 s=47
